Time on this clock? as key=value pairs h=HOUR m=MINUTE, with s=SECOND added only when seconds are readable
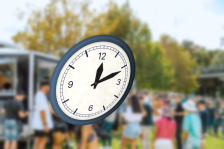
h=12 m=11
